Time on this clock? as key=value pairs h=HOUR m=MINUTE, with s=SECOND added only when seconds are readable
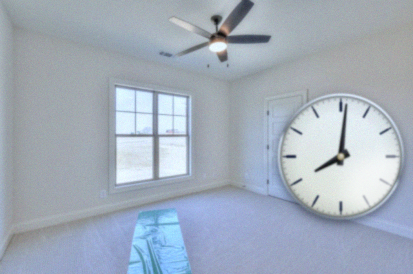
h=8 m=1
